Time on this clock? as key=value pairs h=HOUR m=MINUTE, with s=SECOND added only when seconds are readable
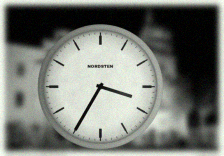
h=3 m=35
